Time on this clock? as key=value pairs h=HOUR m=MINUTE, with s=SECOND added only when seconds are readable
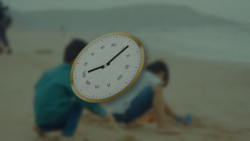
h=8 m=6
